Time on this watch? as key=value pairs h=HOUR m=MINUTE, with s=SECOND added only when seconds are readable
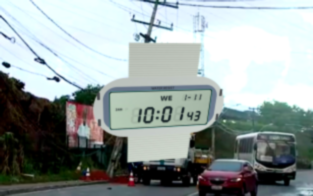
h=10 m=1 s=43
